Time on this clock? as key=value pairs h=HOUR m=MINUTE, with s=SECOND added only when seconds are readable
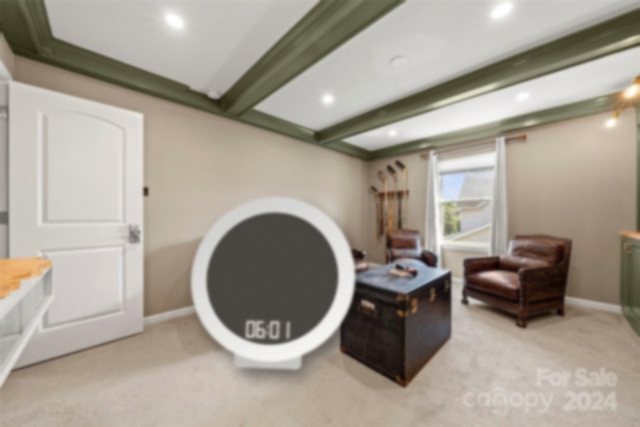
h=6 m=1
